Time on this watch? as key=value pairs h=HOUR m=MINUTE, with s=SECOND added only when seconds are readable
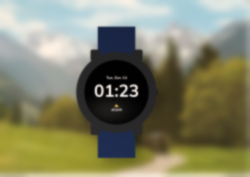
h=1 m=23
